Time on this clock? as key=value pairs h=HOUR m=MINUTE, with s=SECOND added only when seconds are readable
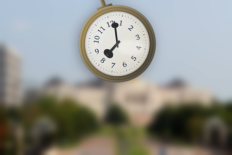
h=8 m=2
